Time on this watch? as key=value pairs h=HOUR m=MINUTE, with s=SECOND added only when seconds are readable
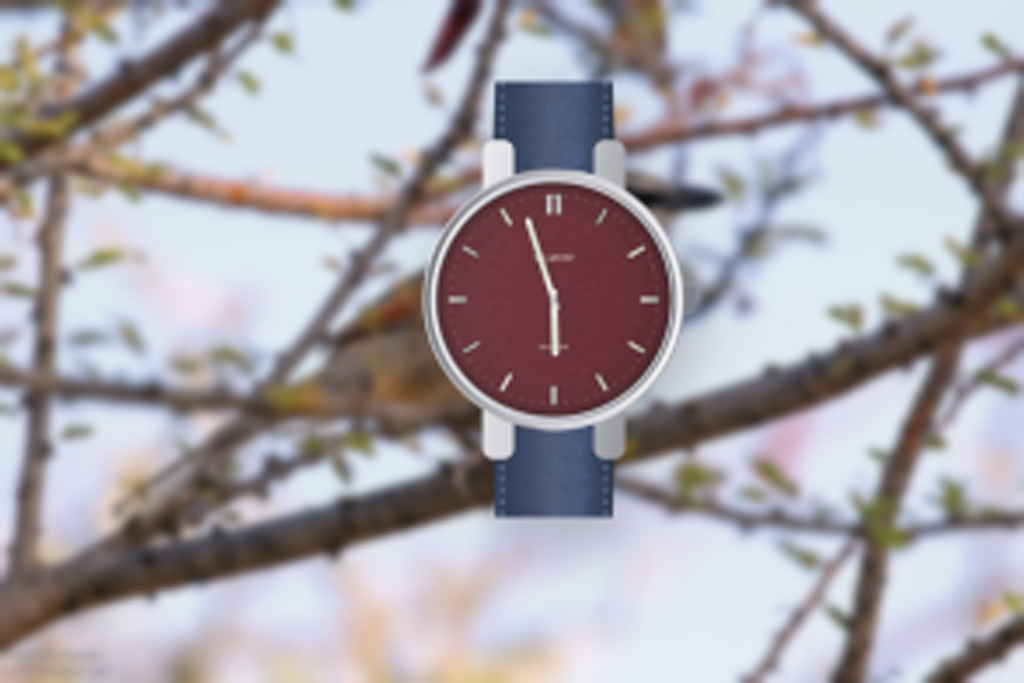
h=5 m=57
